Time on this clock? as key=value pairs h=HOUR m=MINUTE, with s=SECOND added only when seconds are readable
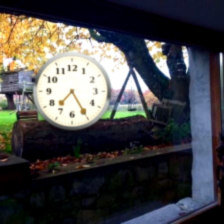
h=7 m=25
